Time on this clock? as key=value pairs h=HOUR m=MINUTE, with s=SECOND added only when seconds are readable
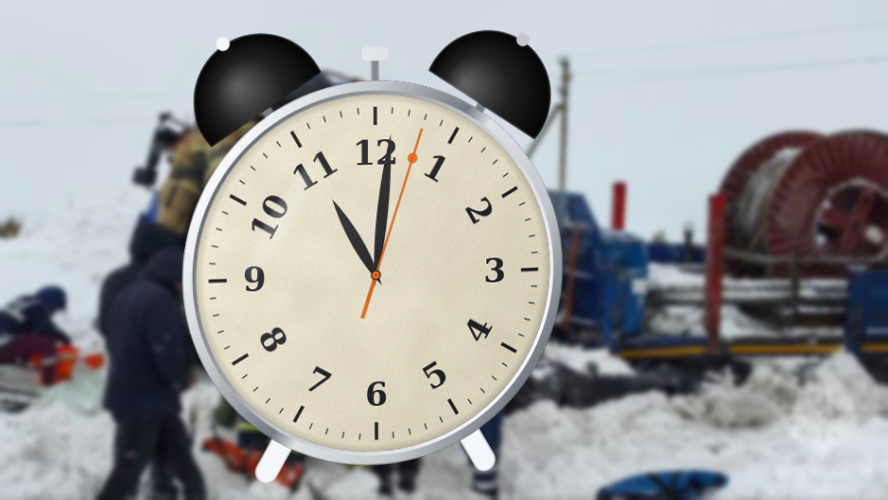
h=11 m=1 s=3
